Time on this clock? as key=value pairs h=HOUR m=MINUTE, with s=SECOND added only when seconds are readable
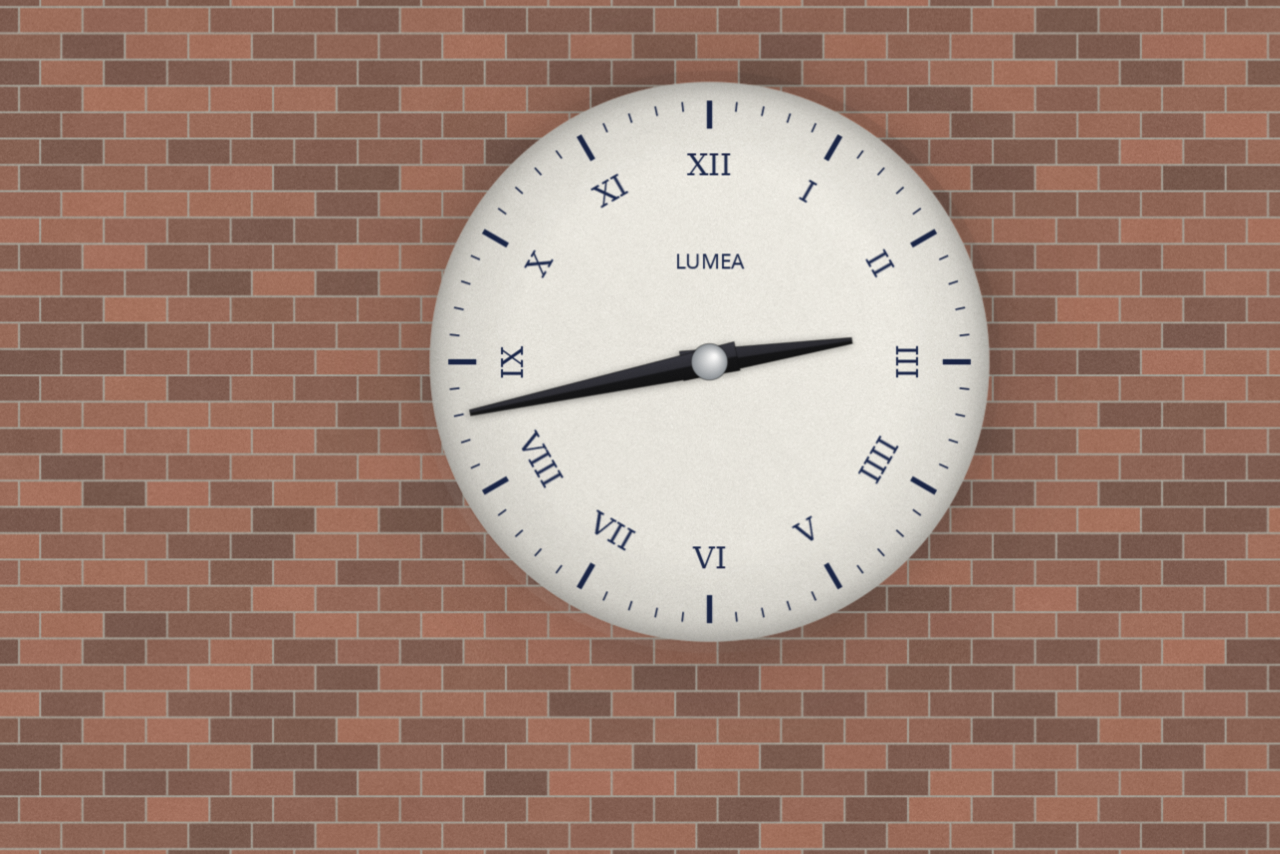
h=2 m=43
